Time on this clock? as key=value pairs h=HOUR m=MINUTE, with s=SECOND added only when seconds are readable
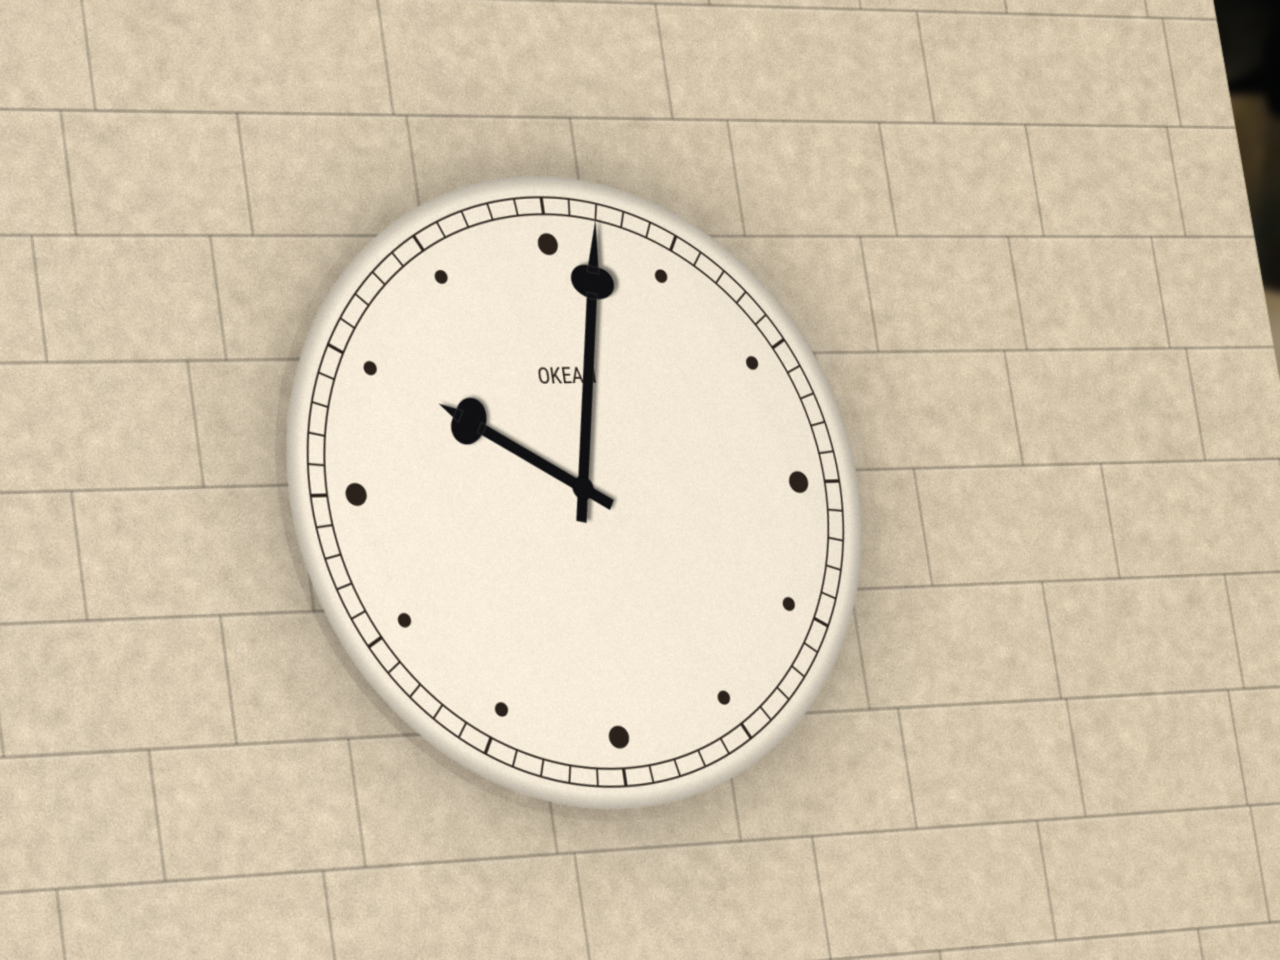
h=10 m=2
